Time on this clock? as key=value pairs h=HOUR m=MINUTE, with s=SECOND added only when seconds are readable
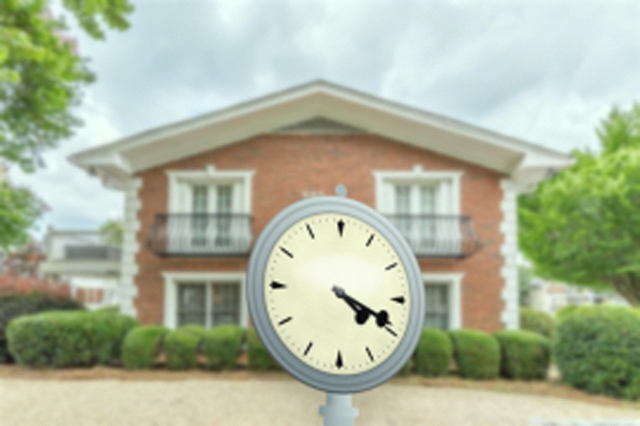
h=4 m=19
